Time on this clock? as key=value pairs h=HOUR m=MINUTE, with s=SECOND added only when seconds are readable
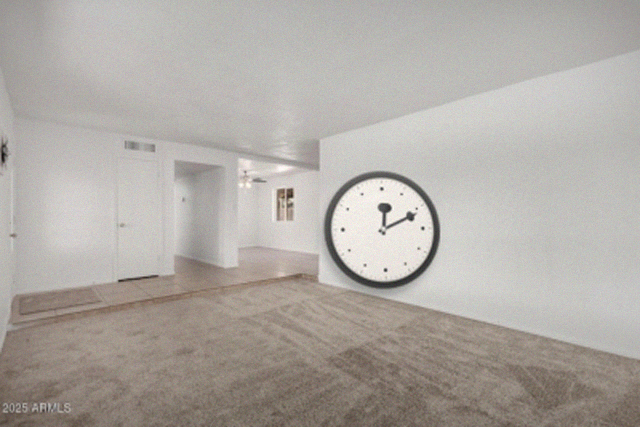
h=12 m=11
